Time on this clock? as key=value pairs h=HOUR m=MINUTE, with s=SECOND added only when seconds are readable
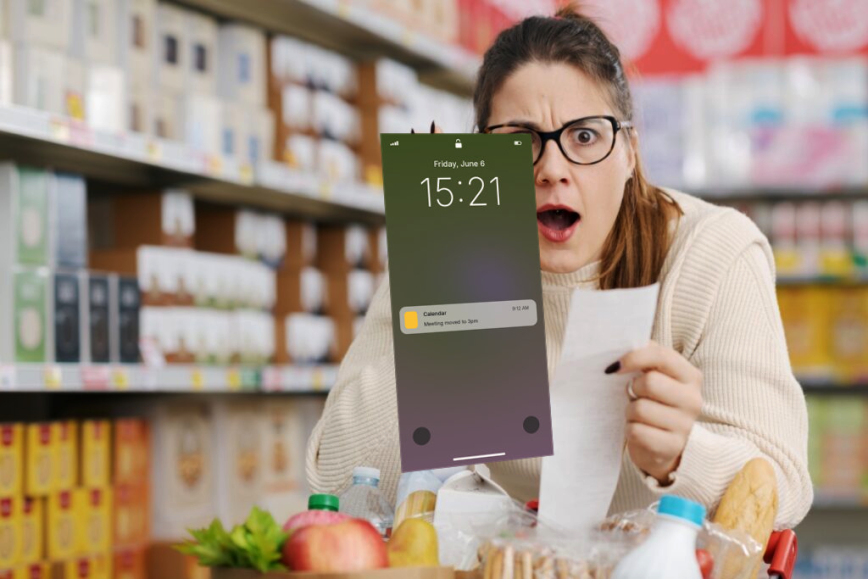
h=15 m=21
